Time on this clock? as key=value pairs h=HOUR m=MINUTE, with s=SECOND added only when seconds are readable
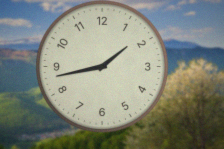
h=1 m=43
